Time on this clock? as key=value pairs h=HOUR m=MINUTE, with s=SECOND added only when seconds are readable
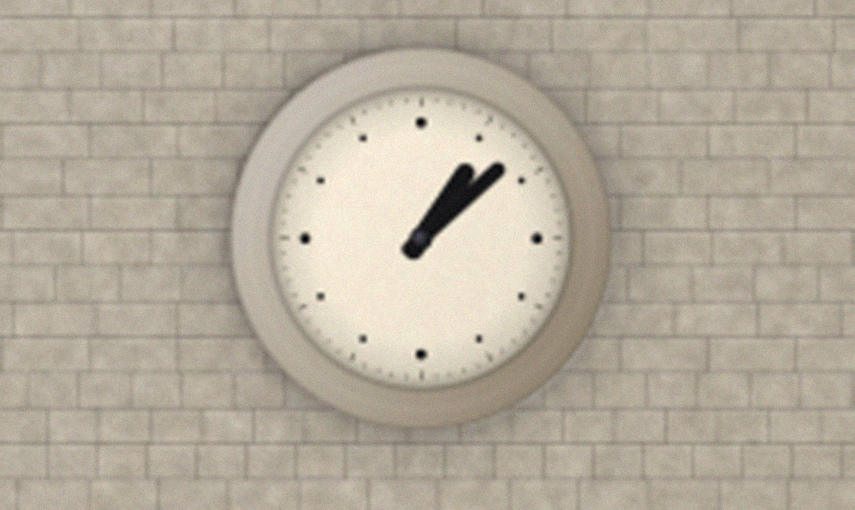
h=1 m=8
